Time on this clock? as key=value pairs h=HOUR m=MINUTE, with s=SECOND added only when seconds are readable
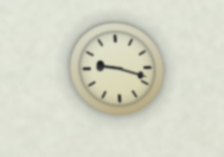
h=9 m=18
